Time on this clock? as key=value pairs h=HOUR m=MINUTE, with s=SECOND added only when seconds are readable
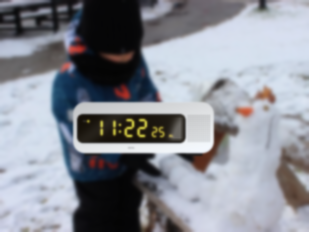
h=11 m=22
